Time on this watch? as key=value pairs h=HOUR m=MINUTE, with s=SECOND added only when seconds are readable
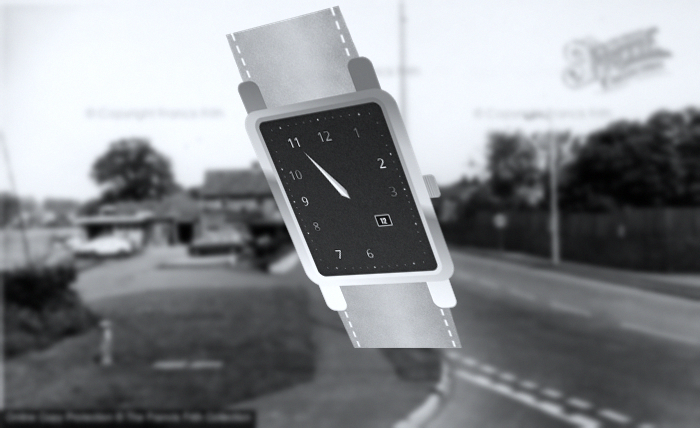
h=10 m=55
